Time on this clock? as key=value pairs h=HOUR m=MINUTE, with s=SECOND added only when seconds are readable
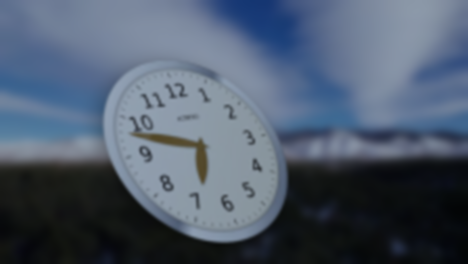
h=6 m=48
